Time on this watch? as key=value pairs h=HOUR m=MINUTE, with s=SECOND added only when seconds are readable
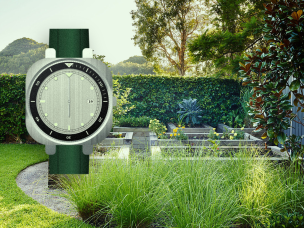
h=6 m=0
